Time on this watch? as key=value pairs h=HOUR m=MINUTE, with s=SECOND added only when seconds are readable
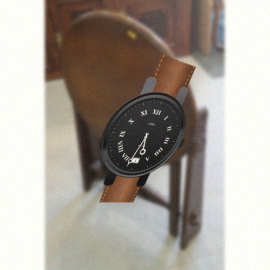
h=5 m=32
